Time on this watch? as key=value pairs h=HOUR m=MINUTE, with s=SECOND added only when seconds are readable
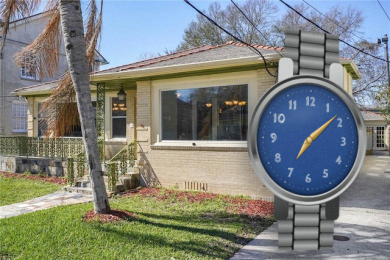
h=7 m=8
